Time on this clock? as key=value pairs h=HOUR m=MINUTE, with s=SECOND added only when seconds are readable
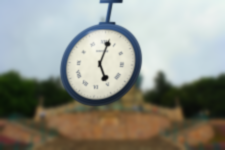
h=5 m=2
